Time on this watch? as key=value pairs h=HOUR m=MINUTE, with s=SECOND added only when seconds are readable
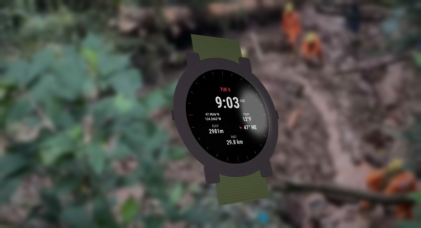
h=9 m=3
